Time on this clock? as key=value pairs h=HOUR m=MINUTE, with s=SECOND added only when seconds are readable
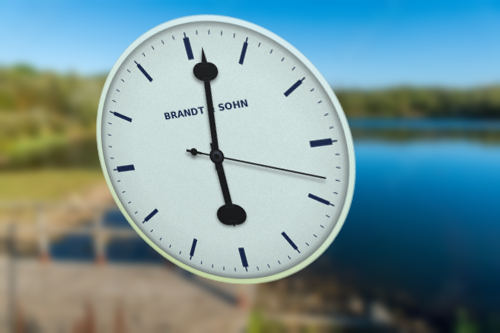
h=6 m=1 s=18
